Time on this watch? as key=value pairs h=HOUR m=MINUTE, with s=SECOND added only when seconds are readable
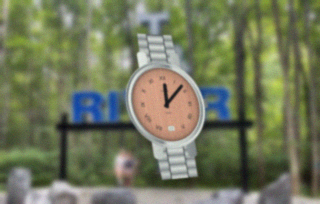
h=12 m=8
